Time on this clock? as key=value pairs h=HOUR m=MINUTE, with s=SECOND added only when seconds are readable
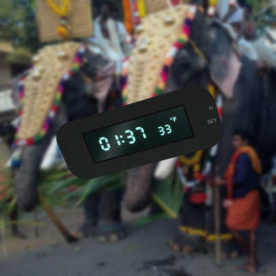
h=1 m=37
